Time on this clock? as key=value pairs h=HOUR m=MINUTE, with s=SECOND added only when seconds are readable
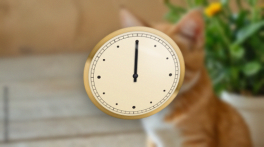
h=12 m=0
